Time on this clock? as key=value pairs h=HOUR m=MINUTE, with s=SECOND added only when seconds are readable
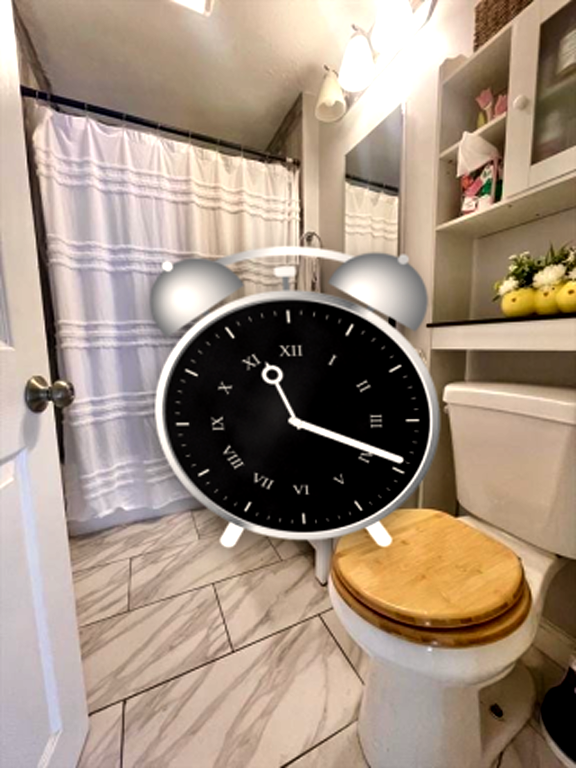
h=11 m=19
